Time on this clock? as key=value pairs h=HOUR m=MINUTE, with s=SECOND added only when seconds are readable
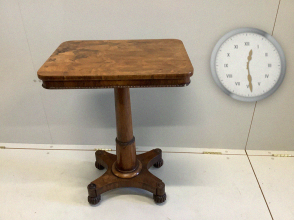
h=12 m=29
